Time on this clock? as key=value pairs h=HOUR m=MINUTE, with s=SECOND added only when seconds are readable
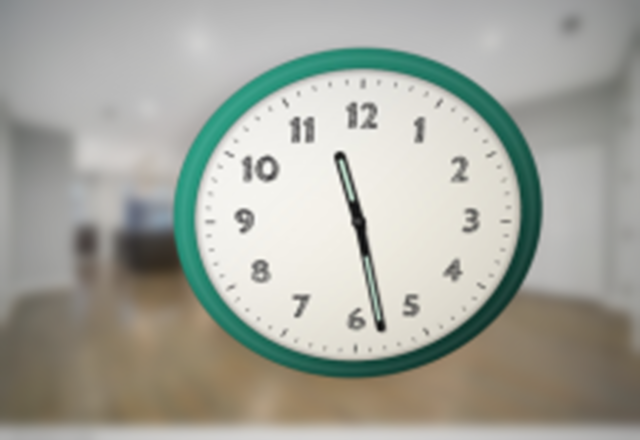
h=11 m=28
